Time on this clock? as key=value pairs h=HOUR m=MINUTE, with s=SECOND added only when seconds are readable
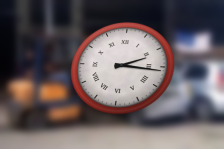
h=2 m=16
